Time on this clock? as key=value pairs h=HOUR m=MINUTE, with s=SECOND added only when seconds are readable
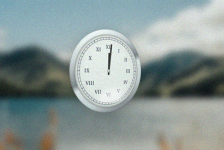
h=12 m=1
